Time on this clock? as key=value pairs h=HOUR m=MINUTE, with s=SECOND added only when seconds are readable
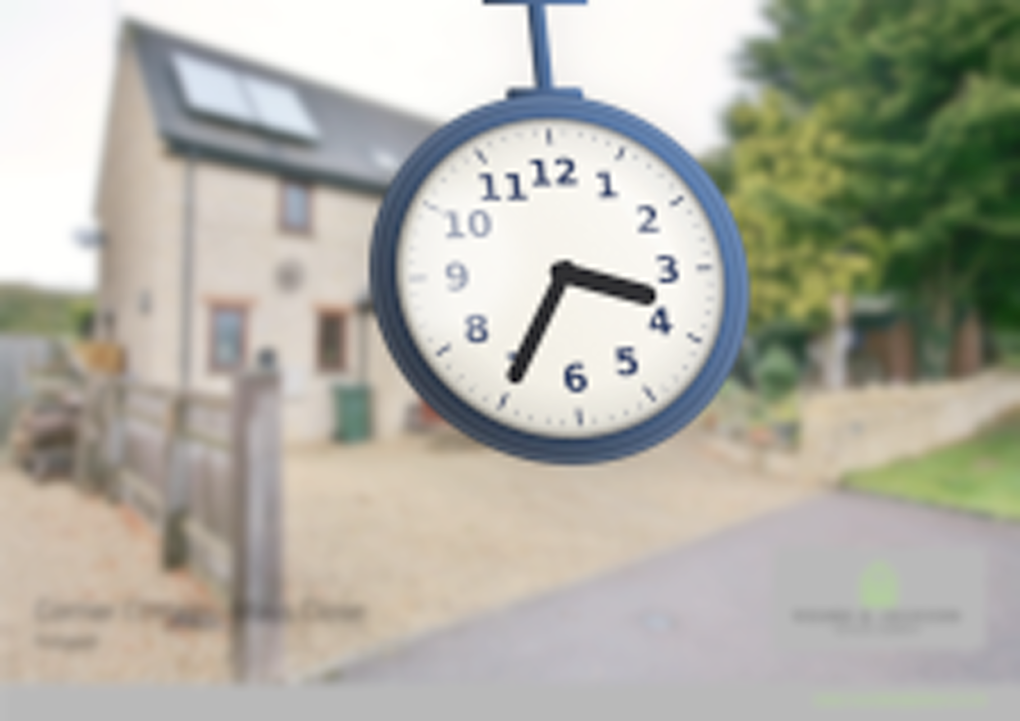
h=3 m=35
